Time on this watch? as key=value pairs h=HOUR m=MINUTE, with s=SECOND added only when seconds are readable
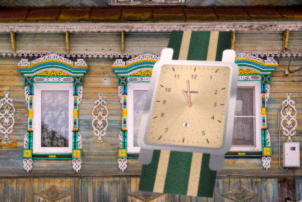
h=10 m=58
